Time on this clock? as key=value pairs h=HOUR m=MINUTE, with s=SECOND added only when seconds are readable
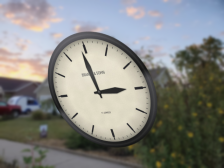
h=2 m=59
